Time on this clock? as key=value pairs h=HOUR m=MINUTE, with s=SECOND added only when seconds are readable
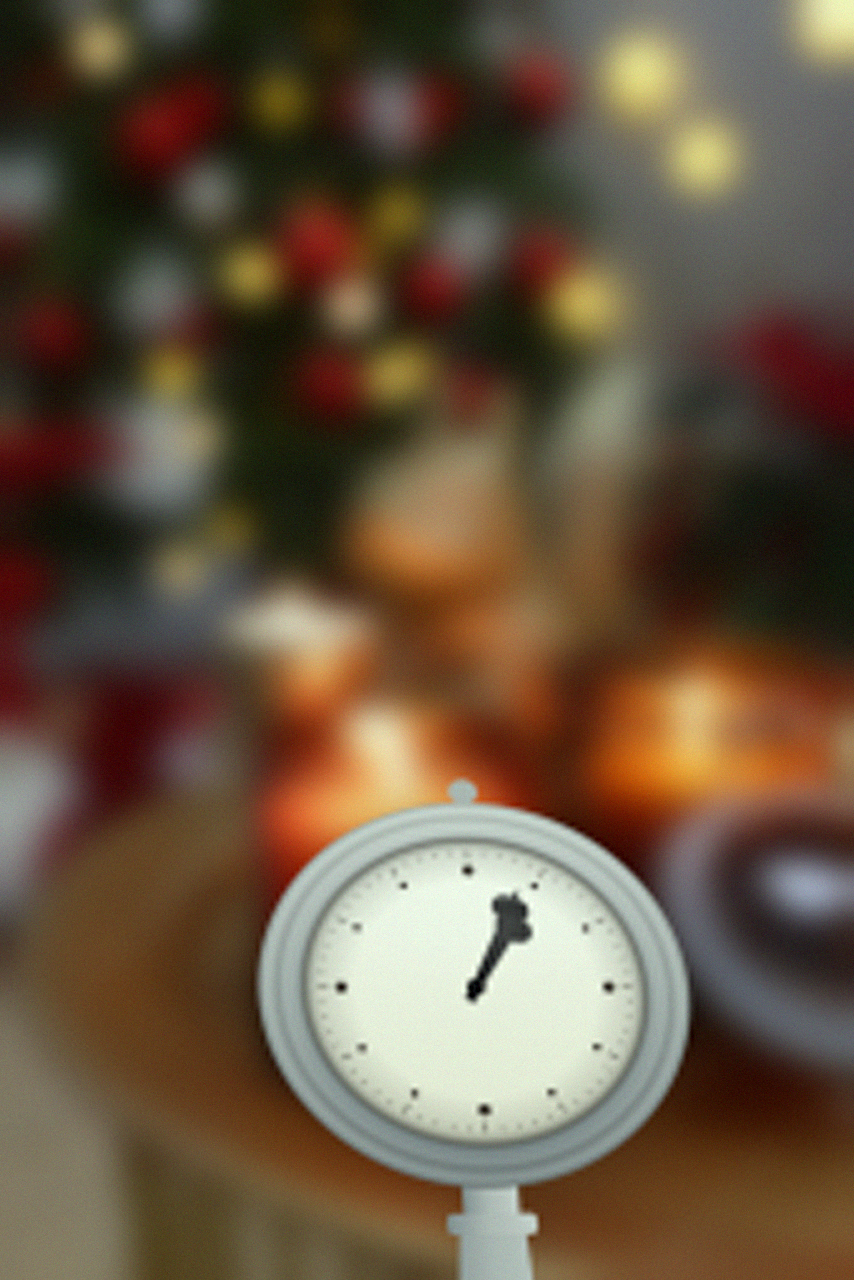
h=1 m=4
